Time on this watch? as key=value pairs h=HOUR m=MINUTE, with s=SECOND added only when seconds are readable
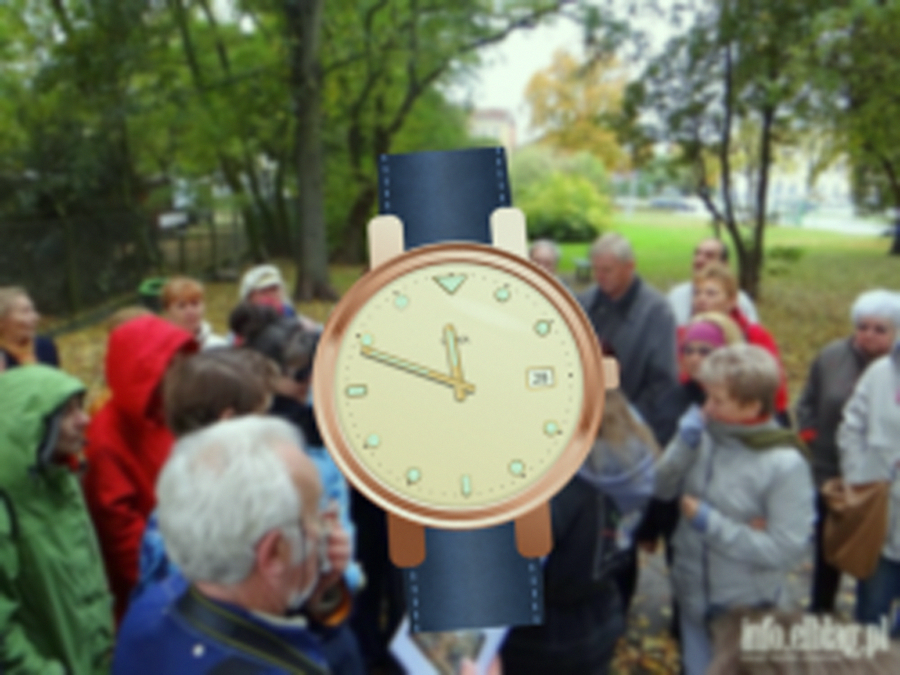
h=11 m=49
